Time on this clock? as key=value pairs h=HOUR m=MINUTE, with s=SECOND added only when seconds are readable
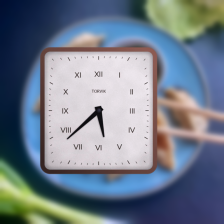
h=5 m=38
